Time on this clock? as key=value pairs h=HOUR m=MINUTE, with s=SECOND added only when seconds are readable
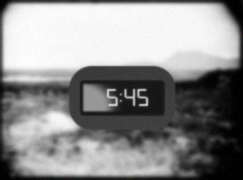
h=5 m=45
